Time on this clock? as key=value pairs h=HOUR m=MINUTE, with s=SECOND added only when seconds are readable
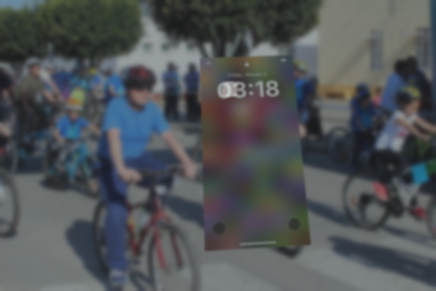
h=3 m=18
